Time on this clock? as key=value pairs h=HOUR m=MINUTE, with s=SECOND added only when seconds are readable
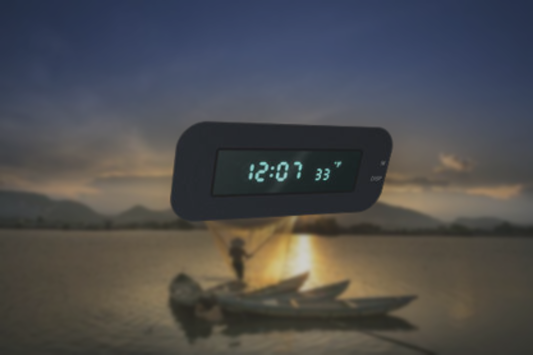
h=12 m=7
